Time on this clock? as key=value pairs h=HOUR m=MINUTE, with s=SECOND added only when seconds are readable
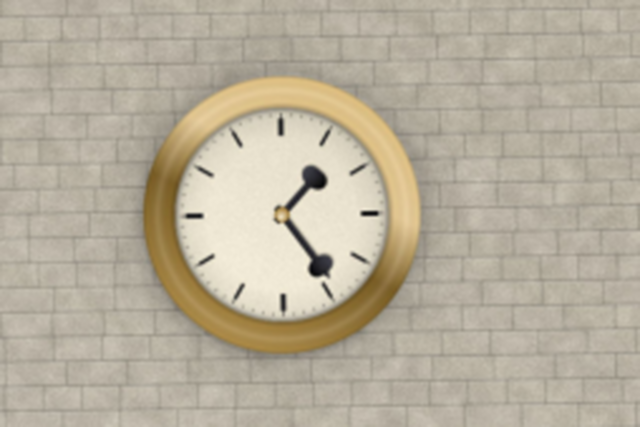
h=1 m=24
